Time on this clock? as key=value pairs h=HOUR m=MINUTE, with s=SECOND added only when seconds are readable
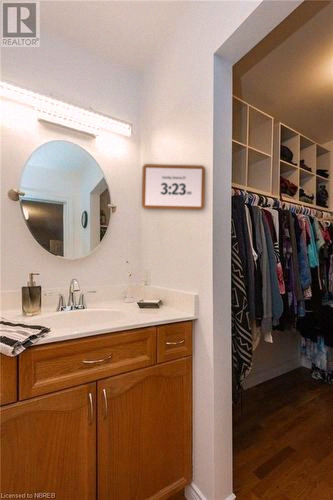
h=3 m=23
